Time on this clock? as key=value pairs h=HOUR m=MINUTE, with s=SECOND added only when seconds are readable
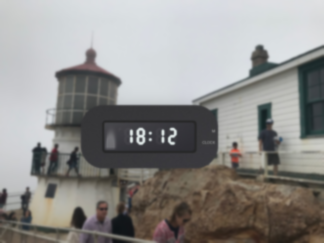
h=18 m=12
